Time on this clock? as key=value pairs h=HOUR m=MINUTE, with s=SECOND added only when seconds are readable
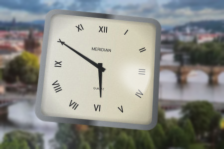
h=5 m=50
